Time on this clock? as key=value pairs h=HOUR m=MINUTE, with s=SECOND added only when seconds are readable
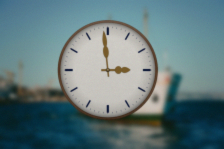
h=2 m=59
